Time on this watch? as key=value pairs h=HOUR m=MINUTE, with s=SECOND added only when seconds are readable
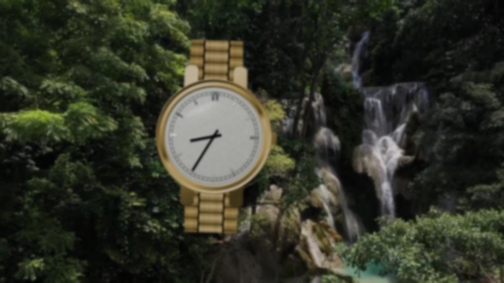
h=8 m=35
